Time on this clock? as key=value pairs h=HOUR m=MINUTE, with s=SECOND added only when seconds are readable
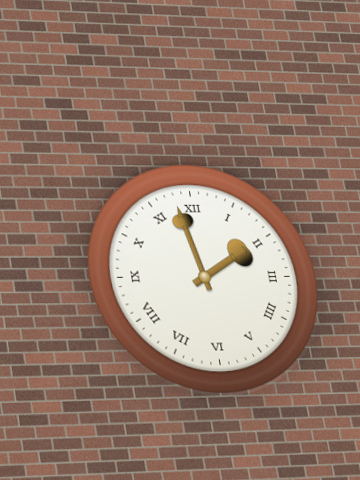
h=1 m=58
